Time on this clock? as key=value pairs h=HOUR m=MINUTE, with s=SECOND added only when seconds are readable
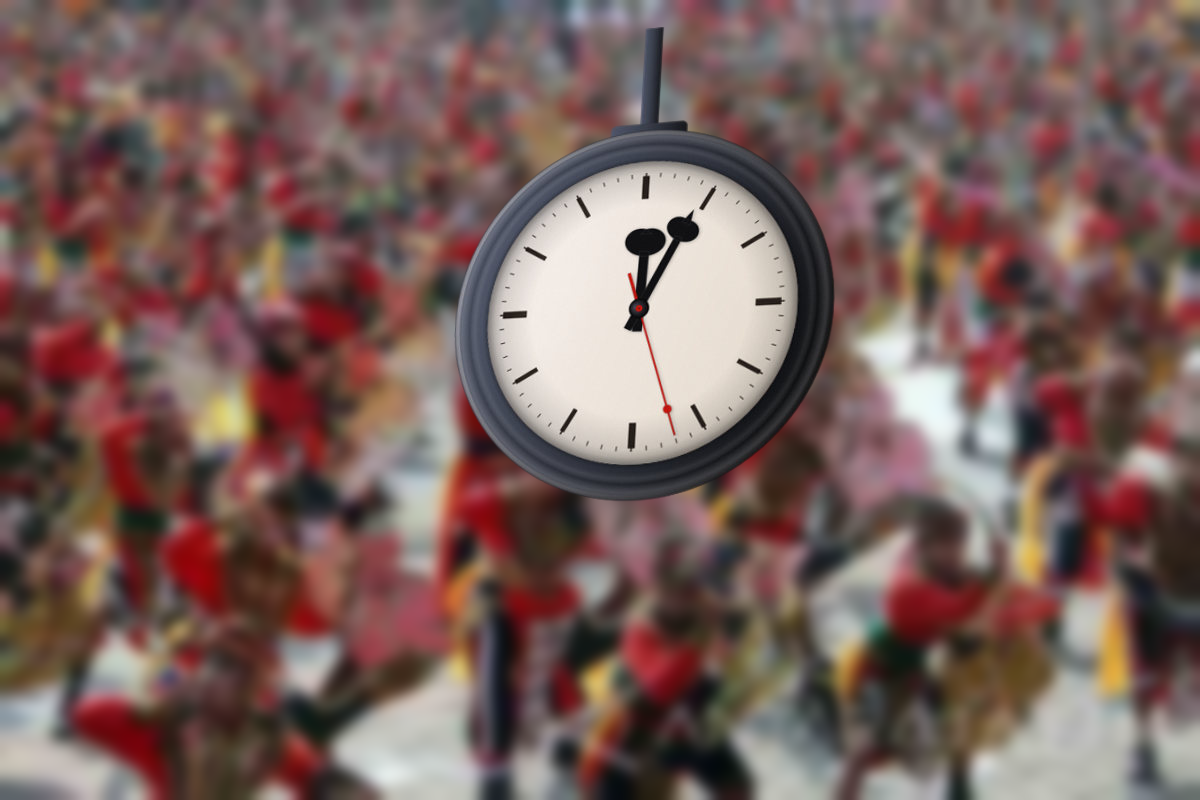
h=12 m=4 s=27
